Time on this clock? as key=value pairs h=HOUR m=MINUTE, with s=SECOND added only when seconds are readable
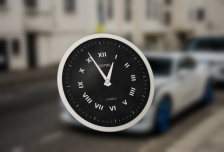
h=12 m=56
